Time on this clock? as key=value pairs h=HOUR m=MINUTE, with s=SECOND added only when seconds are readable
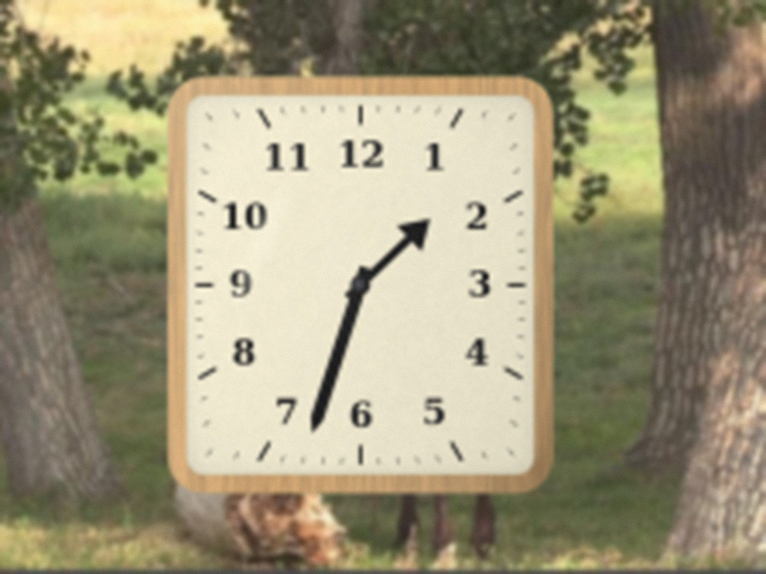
h=1 m=33
